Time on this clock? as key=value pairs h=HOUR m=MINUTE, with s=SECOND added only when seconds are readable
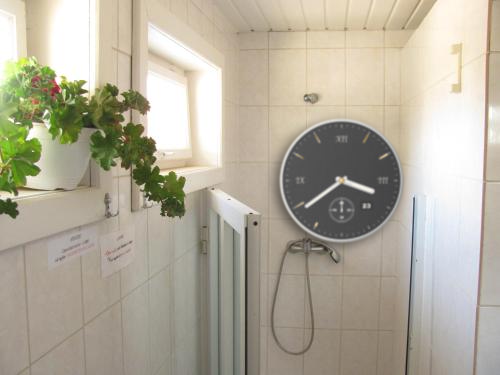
h=3 m=39
